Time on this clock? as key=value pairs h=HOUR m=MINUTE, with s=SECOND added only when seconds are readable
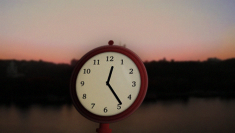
h=12 m=24
